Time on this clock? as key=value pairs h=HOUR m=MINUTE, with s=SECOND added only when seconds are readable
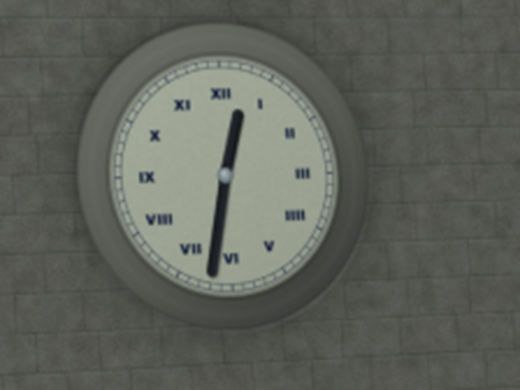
h=12 m=32
